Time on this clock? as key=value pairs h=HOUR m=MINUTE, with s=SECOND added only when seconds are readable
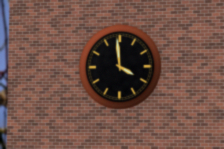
h=3 m=59
